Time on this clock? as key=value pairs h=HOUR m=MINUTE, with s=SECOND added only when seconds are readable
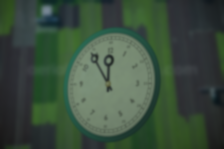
h=11 m=54
